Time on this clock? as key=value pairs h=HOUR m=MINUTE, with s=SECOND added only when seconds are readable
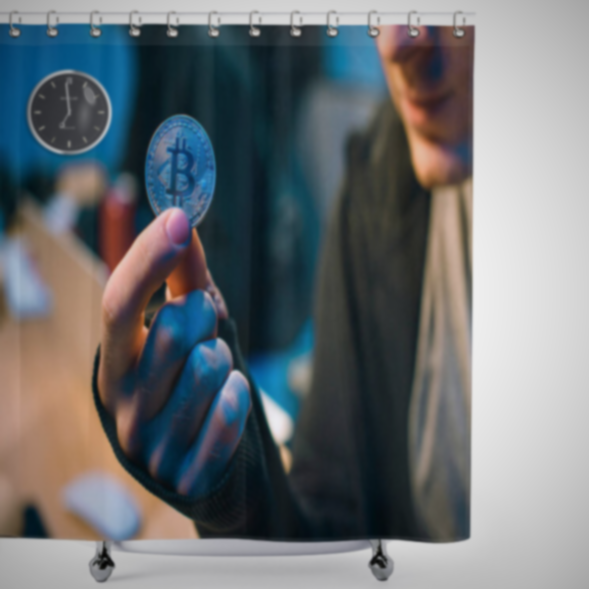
h=6 m=59
